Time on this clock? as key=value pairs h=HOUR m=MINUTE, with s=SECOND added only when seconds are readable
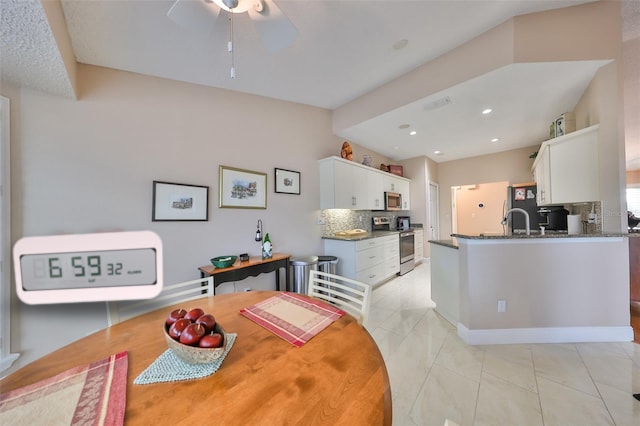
h=6 m=59 s=32
